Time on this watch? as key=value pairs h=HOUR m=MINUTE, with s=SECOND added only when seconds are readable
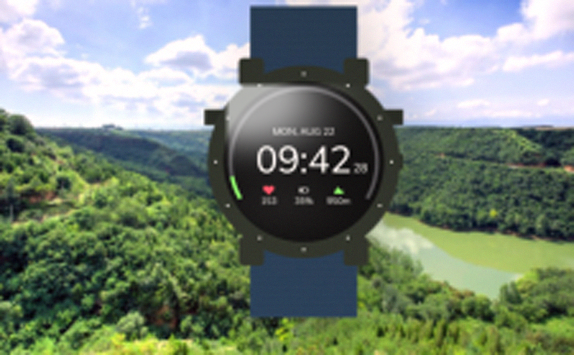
h=9 m=42
